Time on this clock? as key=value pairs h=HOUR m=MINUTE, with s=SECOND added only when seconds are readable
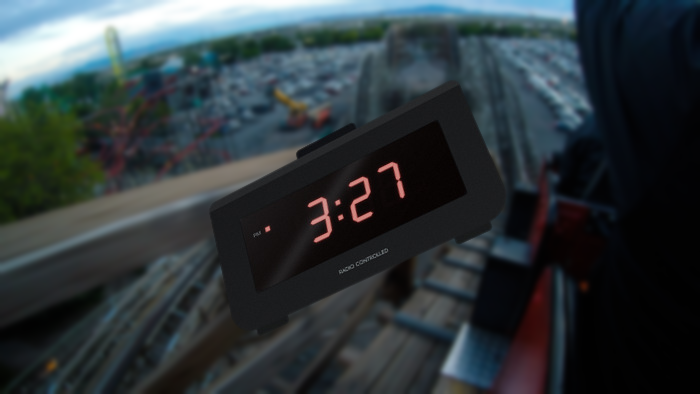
h=3 m=27
